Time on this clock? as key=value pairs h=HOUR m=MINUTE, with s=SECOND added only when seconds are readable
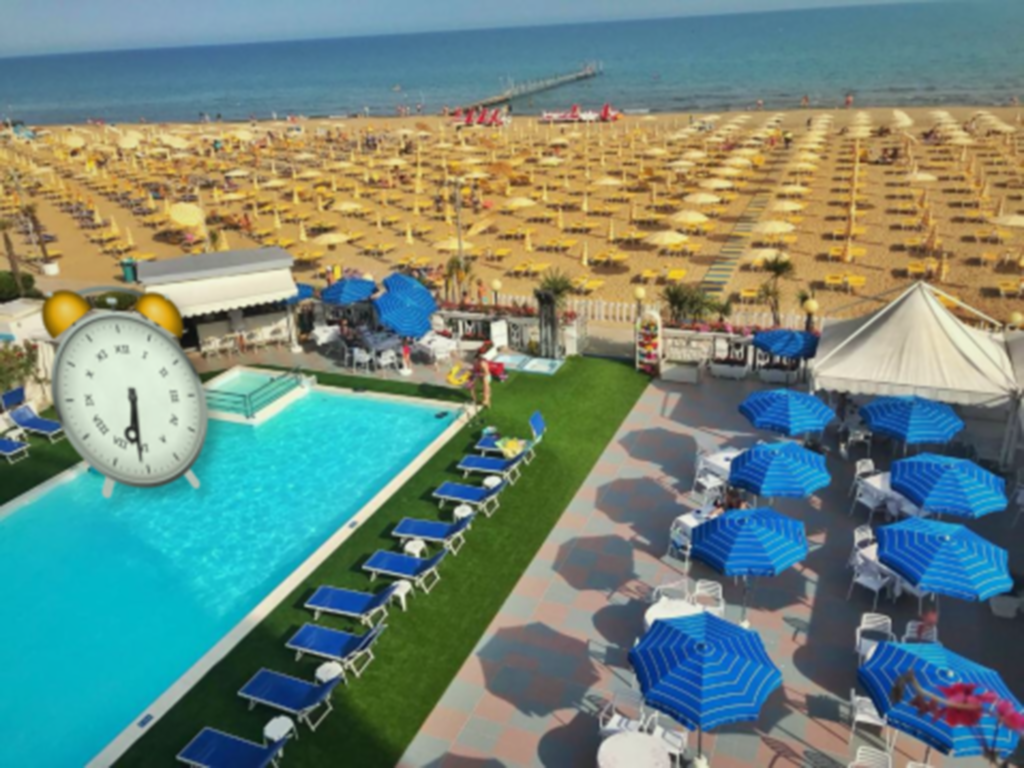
h=6 m=31
